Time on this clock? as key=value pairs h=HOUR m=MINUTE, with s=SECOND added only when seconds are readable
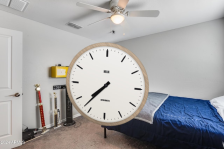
h=7 m=37
